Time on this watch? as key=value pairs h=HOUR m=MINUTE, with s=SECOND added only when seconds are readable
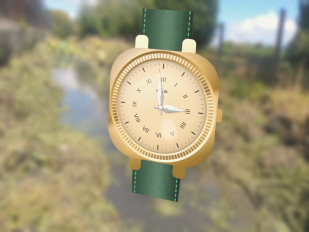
h=2 m=59
